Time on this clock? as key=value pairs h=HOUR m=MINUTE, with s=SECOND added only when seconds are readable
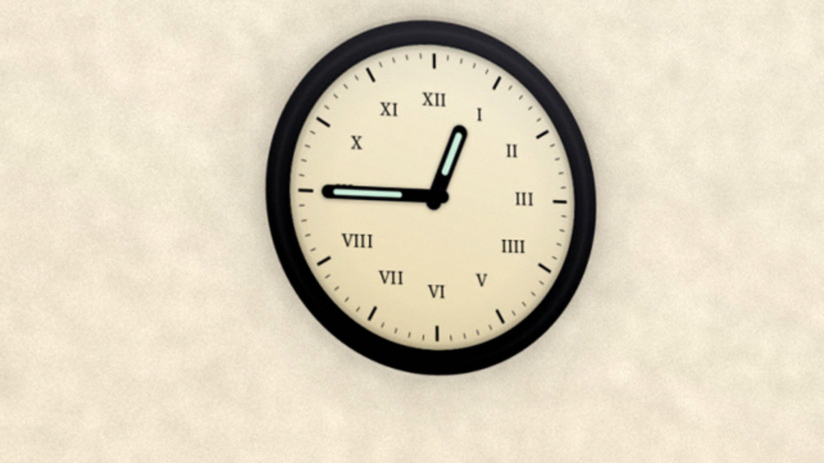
h=12 m=45
